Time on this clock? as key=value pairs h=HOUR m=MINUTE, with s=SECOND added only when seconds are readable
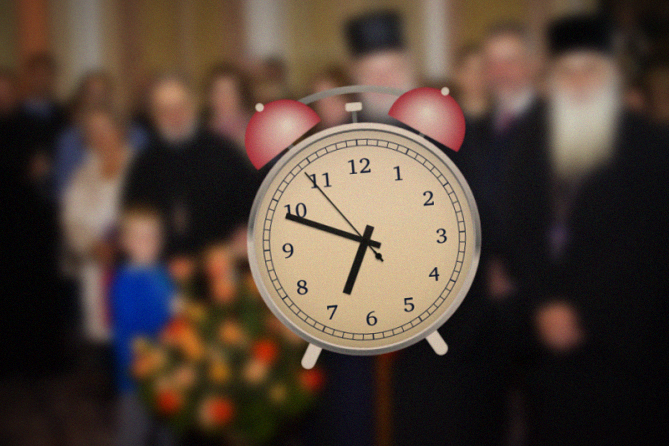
h=6 m=48 s=54
